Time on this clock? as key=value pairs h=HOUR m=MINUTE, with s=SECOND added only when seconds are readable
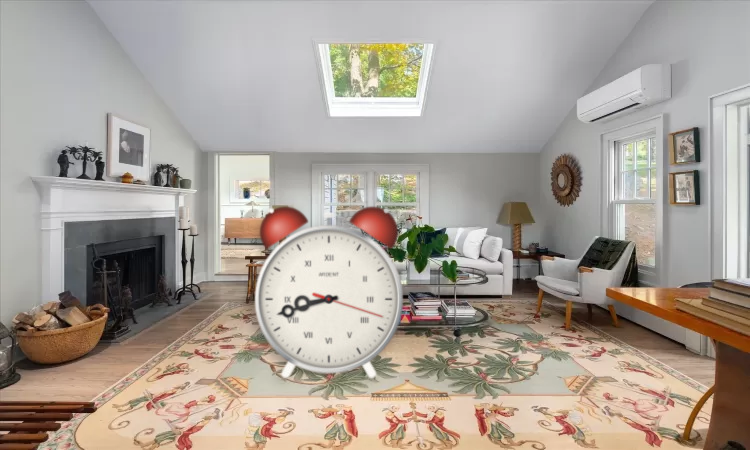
h=8 m=42 s=18
